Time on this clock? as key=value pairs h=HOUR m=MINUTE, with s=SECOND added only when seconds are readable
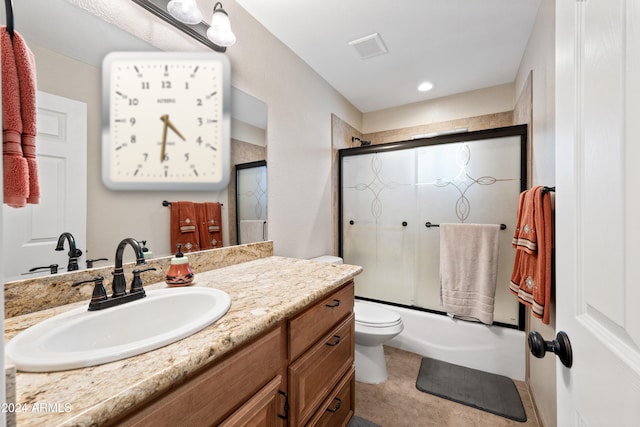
h=4 m=31
